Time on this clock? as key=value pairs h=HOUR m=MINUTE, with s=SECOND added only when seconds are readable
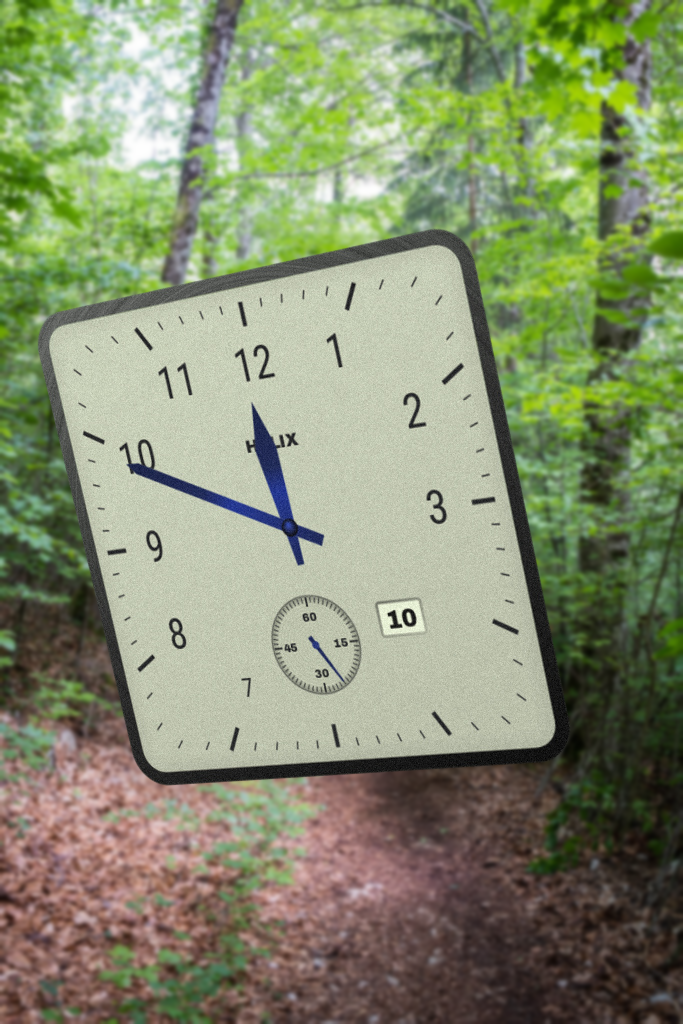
h=11 m=49 s=25
